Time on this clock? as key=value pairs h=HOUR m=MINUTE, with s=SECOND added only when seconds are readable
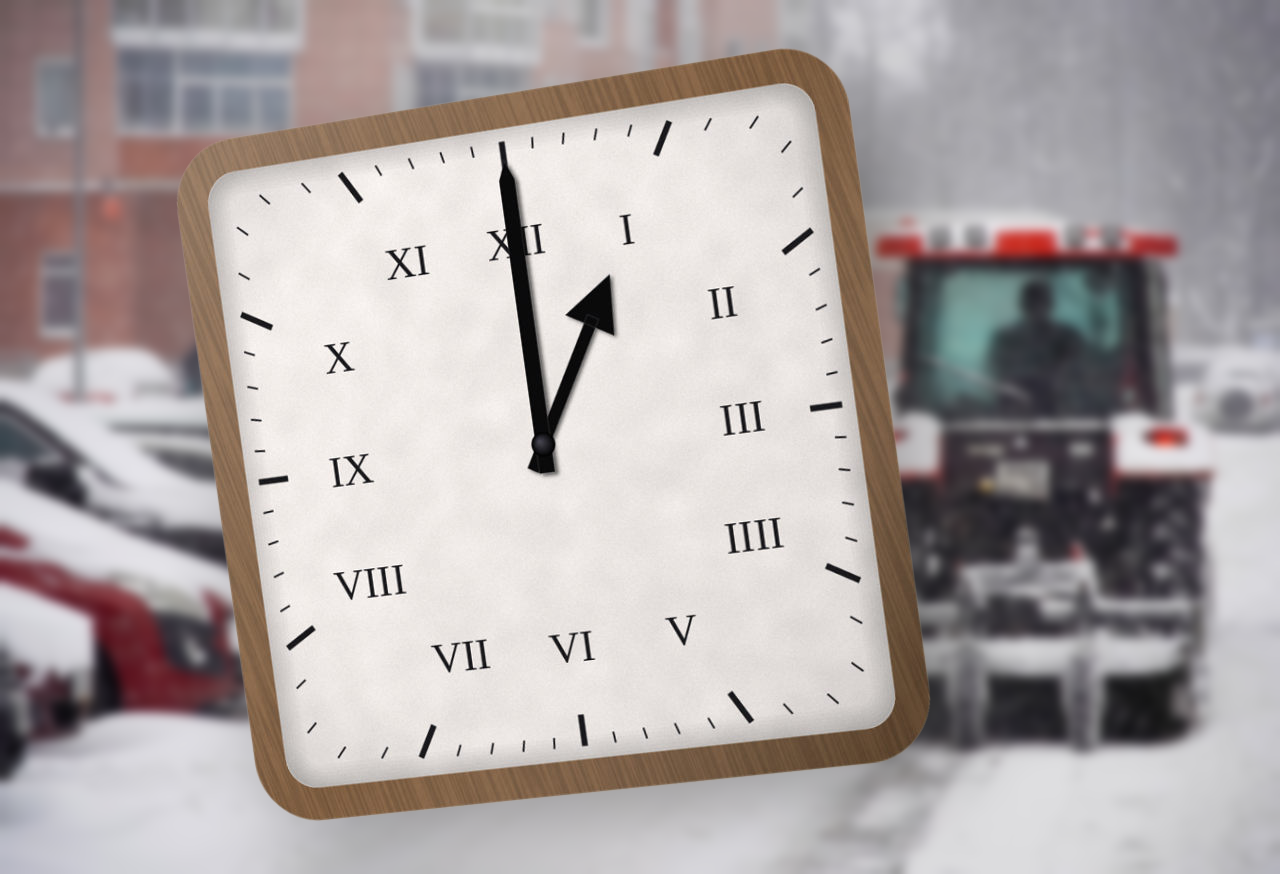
h=1 m=0
